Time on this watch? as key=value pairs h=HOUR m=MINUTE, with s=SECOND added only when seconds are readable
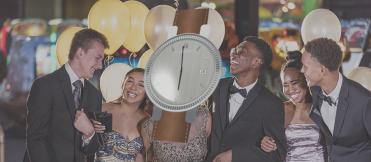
h=5 m=59
